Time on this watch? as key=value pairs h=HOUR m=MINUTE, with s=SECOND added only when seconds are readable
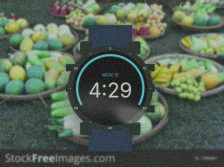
h=4 m=29
